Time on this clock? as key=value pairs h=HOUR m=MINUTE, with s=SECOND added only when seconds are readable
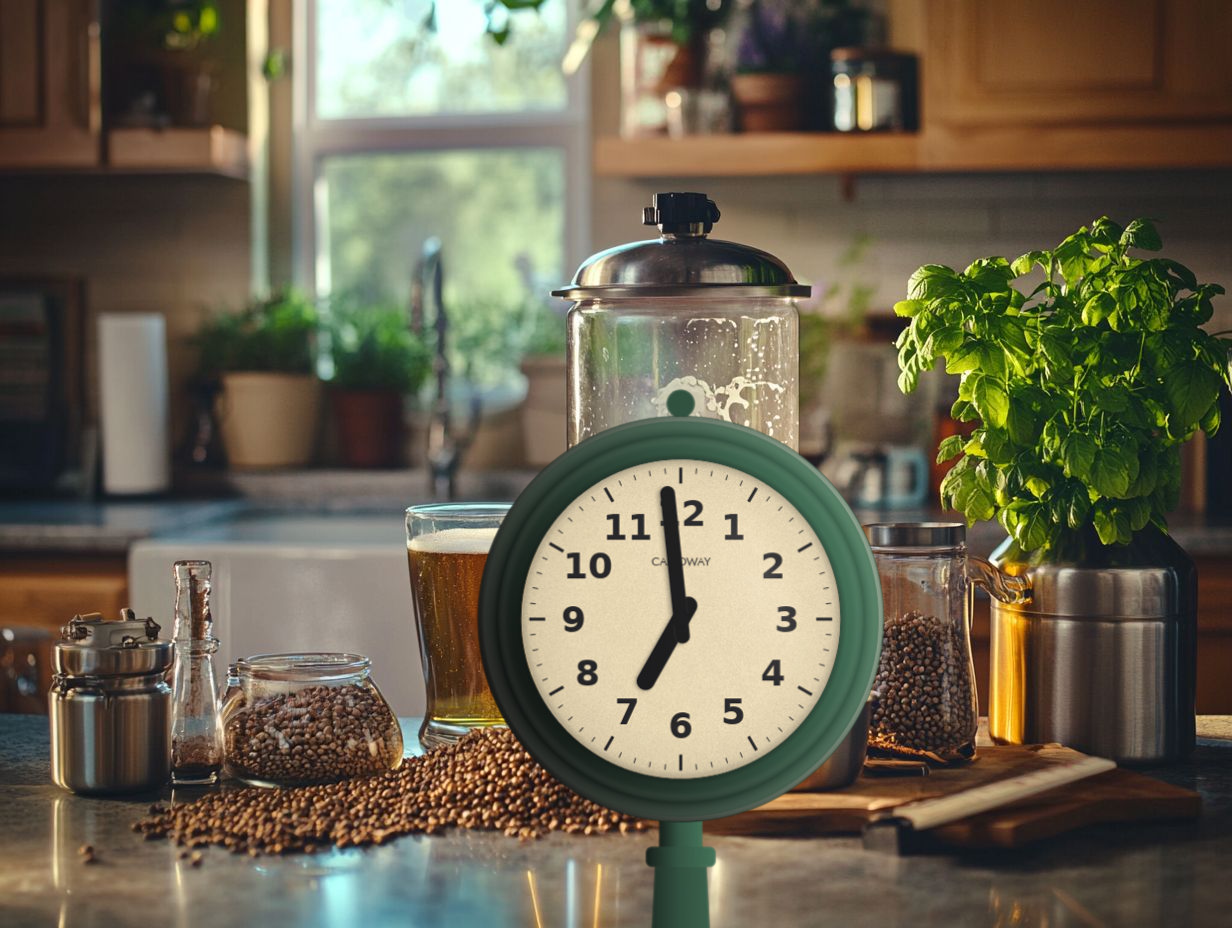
h=6 m=59
